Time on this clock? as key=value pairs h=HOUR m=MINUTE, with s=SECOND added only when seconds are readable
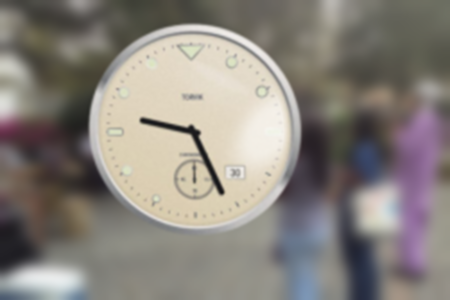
h=9 m=26
